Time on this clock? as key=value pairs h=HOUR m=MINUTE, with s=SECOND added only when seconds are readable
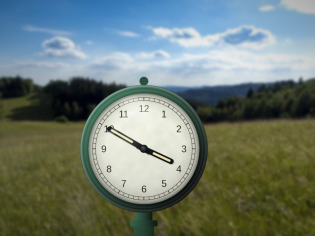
h=3 m=50
